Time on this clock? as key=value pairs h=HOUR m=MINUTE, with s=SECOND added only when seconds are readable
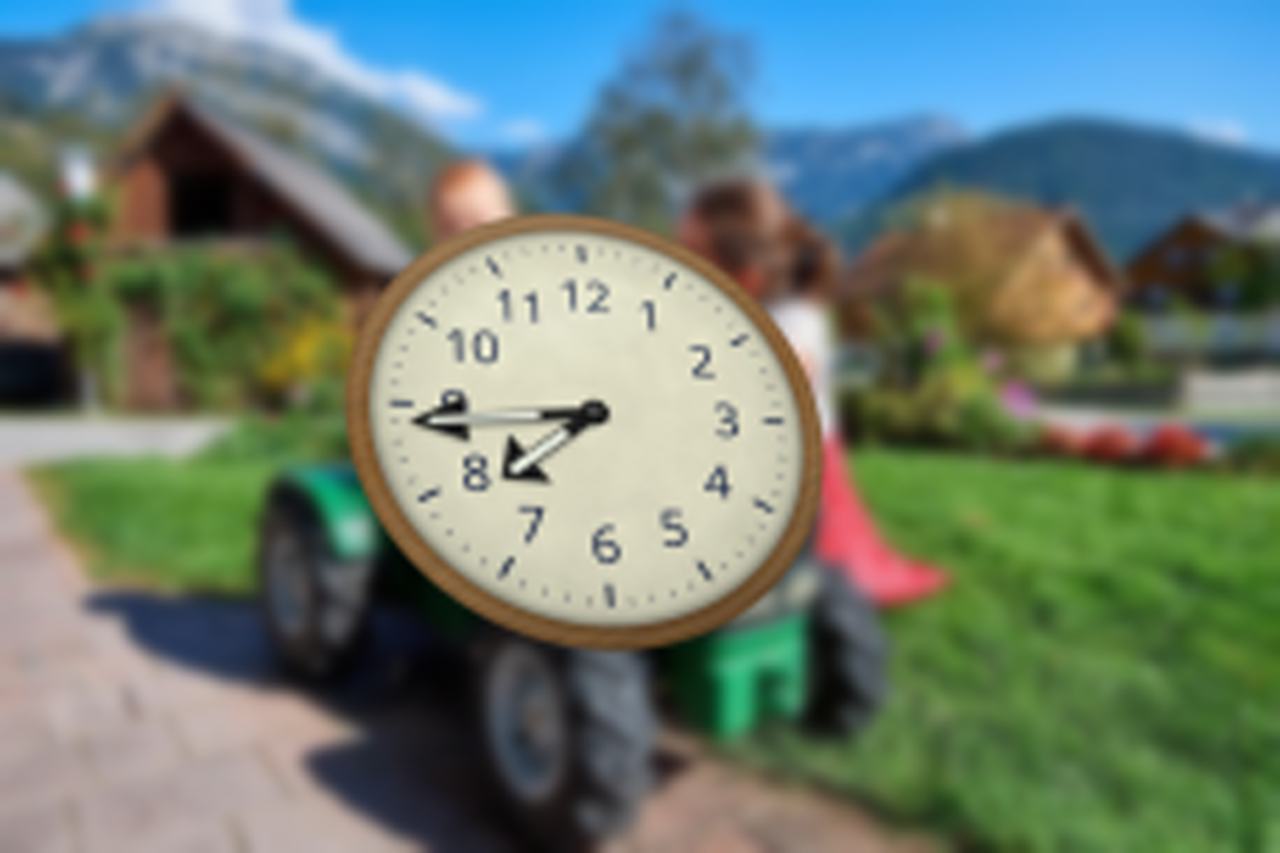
h=7 m=44
